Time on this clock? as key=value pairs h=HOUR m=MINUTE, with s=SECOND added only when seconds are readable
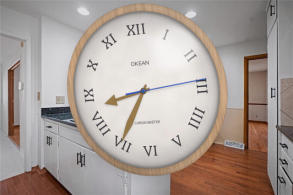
h=8 m=35 s=14
